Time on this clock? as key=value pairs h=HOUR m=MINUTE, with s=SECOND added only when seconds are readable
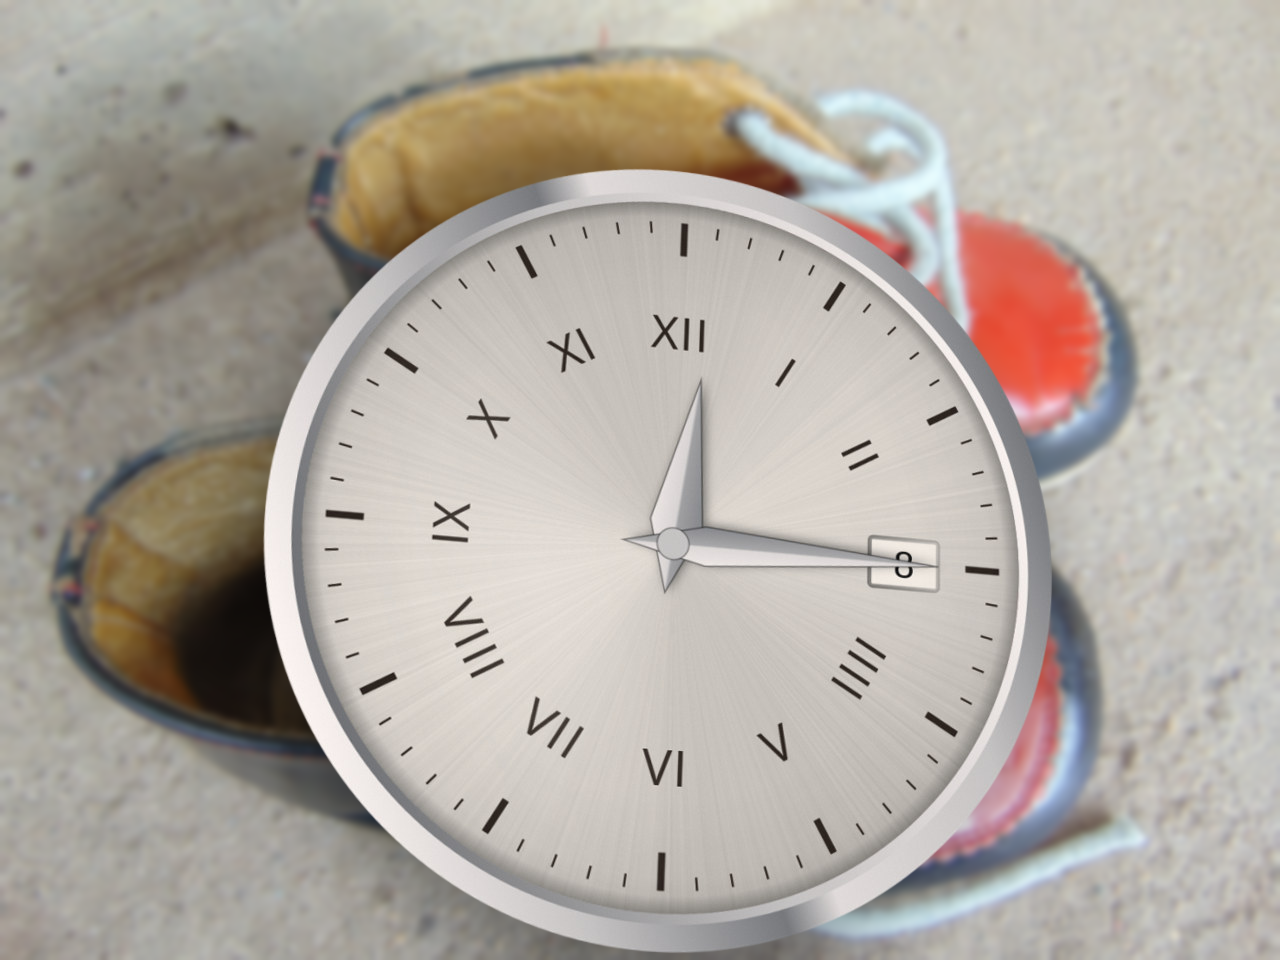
h=12 m=15
